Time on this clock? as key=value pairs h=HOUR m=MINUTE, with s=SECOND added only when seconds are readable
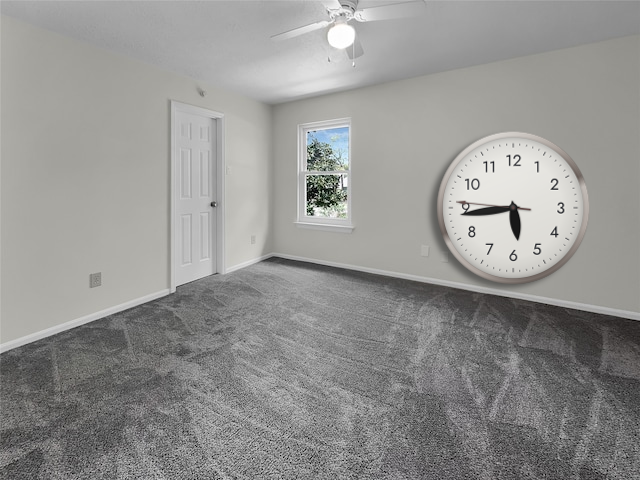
h=5 m=43 s=46
